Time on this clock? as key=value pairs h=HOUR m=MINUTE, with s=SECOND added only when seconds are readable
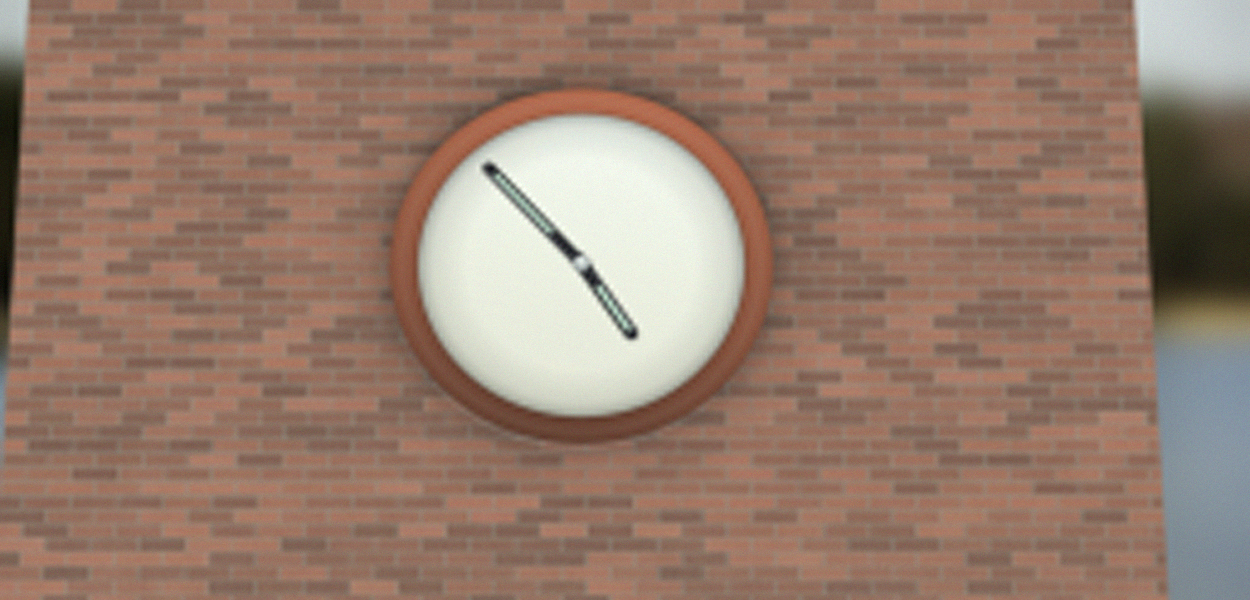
h=4 m=53
